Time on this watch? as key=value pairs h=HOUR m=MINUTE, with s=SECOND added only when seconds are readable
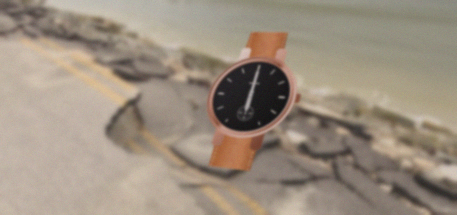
h=6 m=0
